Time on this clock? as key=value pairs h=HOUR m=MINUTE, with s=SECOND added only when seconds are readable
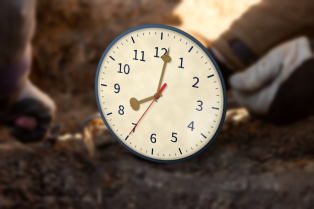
h=8 m=1 s=35
